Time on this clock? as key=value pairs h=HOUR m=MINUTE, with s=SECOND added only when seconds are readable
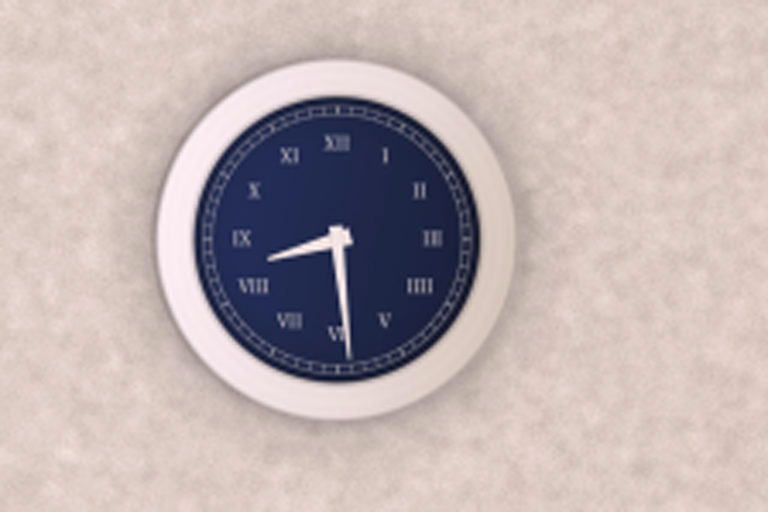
h=8 m=29
